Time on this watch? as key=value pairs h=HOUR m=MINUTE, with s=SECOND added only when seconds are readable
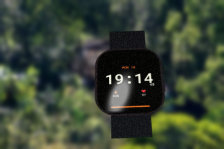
h=19 m=14
